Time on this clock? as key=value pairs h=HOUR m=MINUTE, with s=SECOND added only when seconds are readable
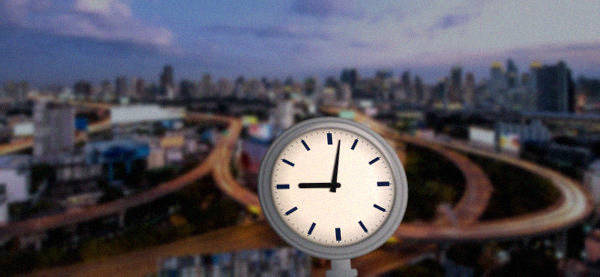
h=9 m=2
